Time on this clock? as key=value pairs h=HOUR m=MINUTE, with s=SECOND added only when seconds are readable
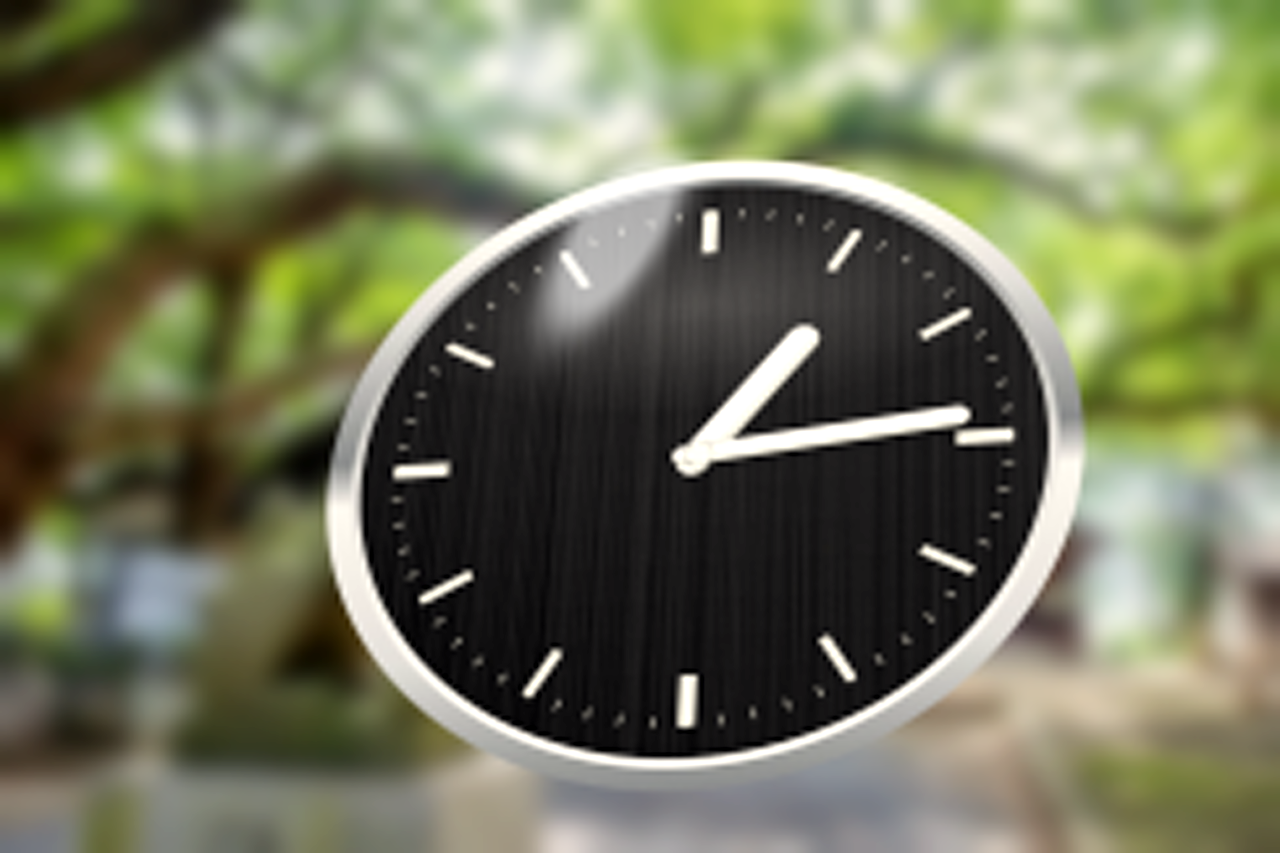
h=1 m=14
